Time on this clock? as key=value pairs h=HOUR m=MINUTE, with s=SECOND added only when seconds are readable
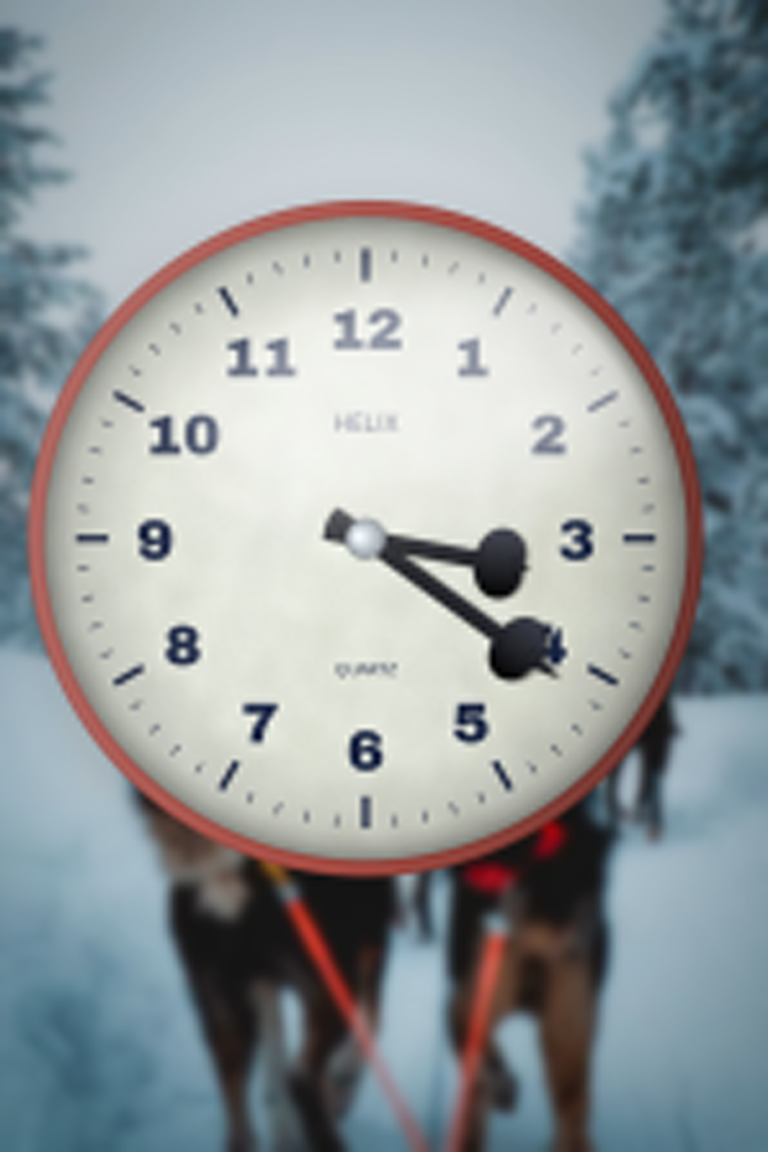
h=3 m=21
